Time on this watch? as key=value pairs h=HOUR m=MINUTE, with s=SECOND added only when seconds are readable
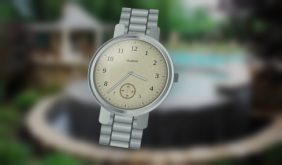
h=3 m=37
